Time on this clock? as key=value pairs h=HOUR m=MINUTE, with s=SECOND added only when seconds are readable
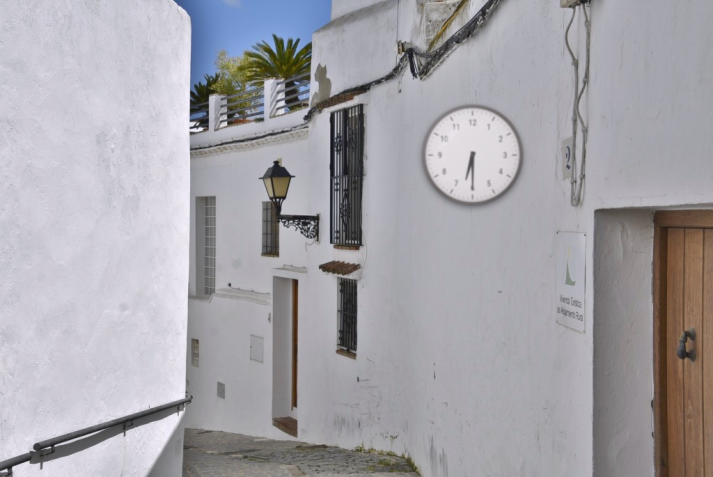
h=6 m=30
